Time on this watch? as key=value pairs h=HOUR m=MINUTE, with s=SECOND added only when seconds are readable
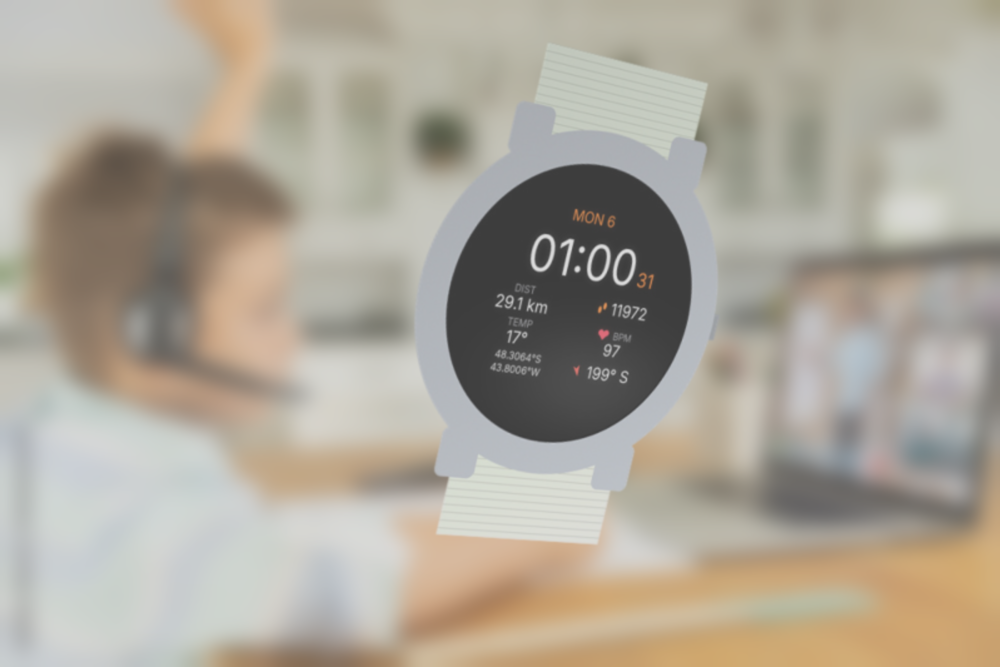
h=1 m=0 s=31
